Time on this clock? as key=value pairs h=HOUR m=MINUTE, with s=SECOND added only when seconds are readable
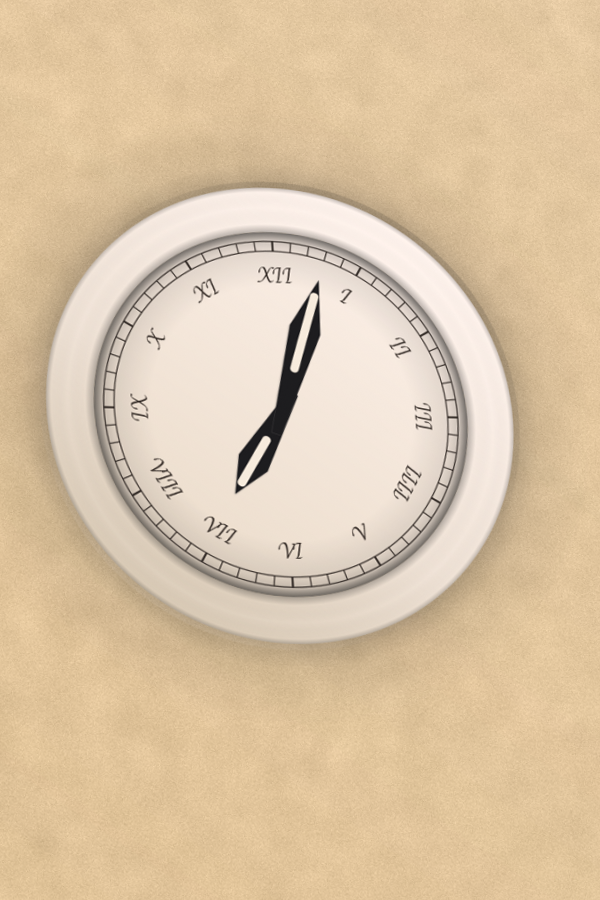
h=7 m=3
